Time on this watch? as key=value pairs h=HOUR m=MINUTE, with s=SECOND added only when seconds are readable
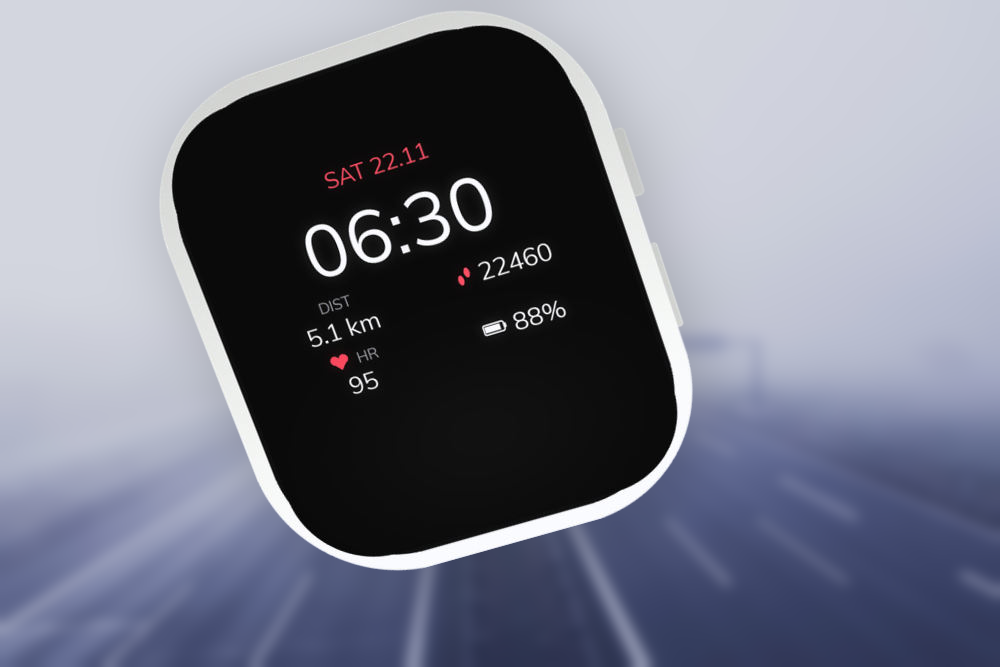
h=6 m=30
